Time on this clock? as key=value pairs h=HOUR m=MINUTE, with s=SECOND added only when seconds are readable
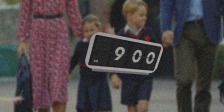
h=9 m=0
